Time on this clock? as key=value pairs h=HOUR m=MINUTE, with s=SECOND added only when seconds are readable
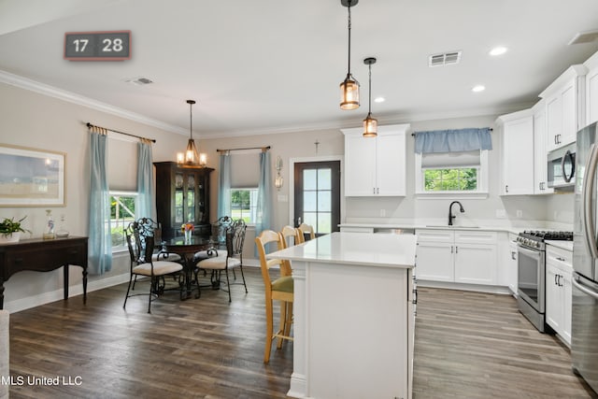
h=17 m=28
